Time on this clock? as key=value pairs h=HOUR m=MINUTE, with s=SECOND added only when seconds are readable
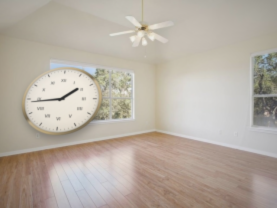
h=1 m=44
